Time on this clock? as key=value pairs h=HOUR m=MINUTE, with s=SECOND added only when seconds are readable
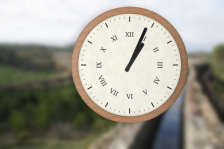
h=1 m=4
